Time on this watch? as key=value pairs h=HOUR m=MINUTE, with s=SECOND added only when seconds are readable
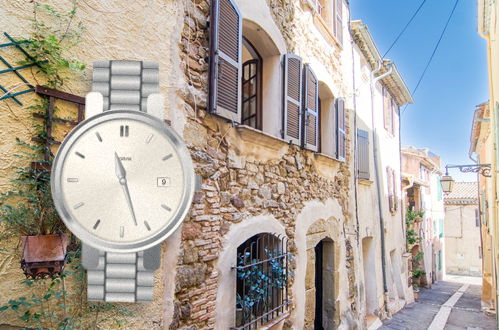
h=11 m=27
